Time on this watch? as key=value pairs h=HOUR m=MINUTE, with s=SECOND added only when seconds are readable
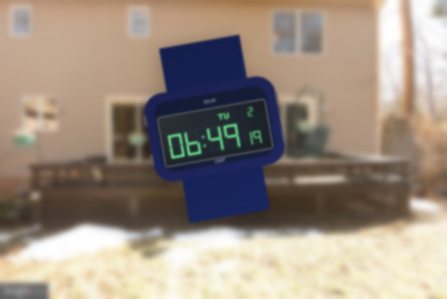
h=6 m=49 s=19
